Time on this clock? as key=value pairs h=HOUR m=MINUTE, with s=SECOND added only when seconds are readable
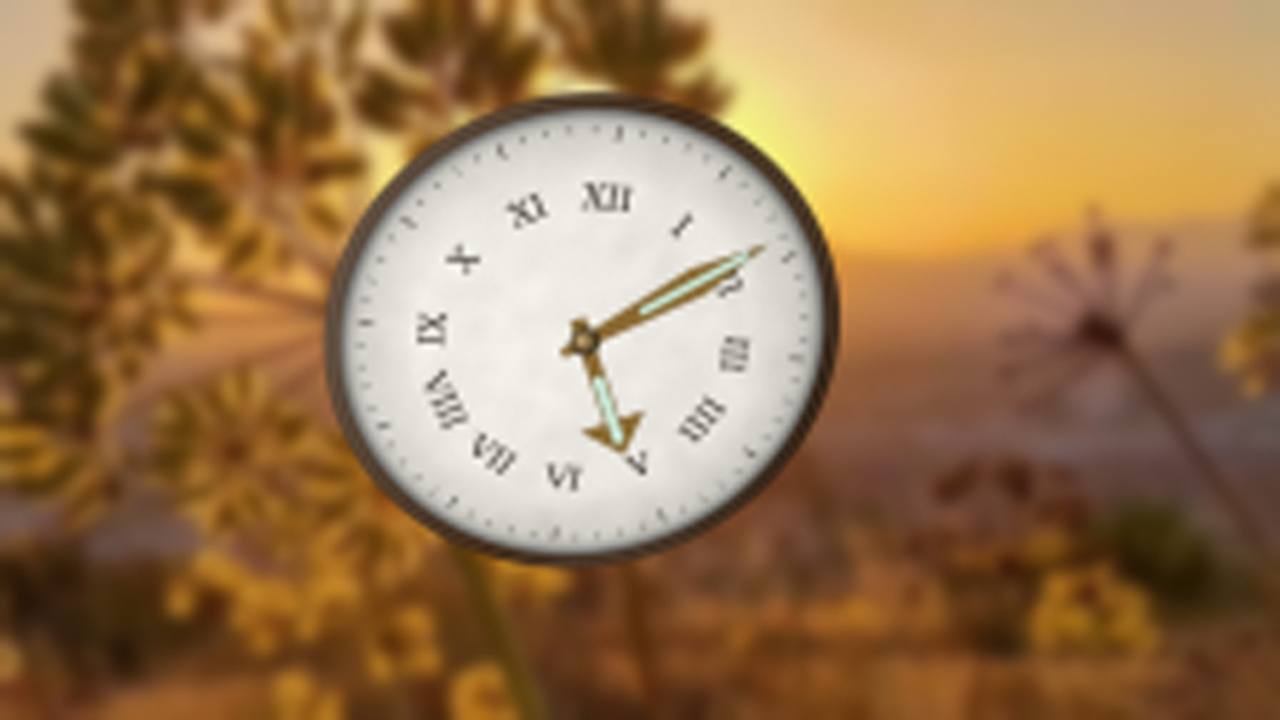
h=5 m=9
